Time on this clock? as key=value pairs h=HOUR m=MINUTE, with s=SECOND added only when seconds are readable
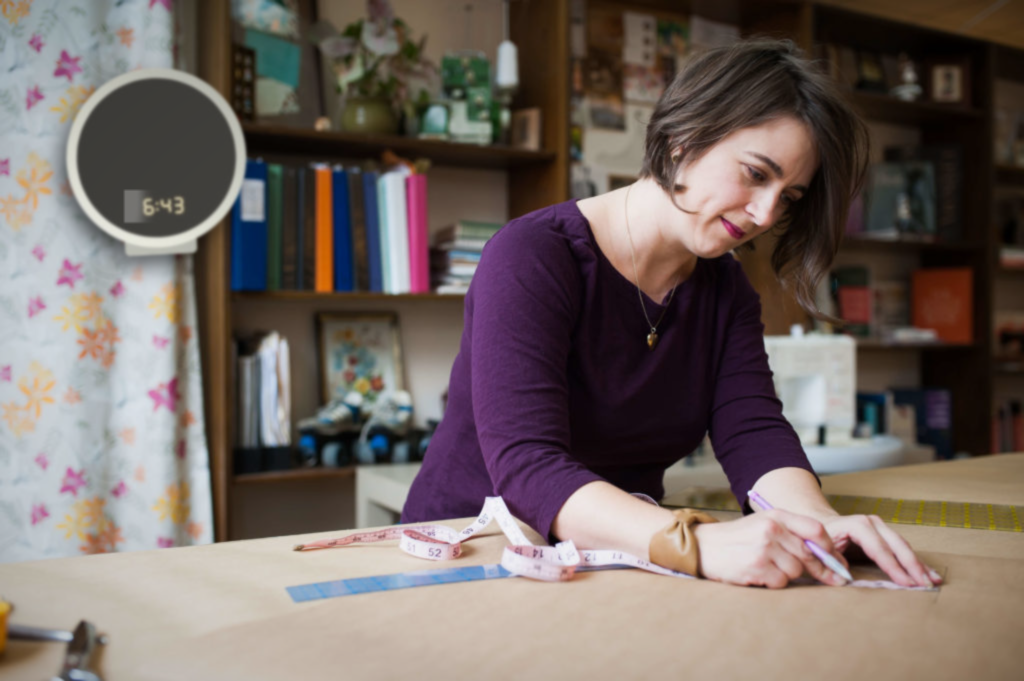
h=6 m=43
